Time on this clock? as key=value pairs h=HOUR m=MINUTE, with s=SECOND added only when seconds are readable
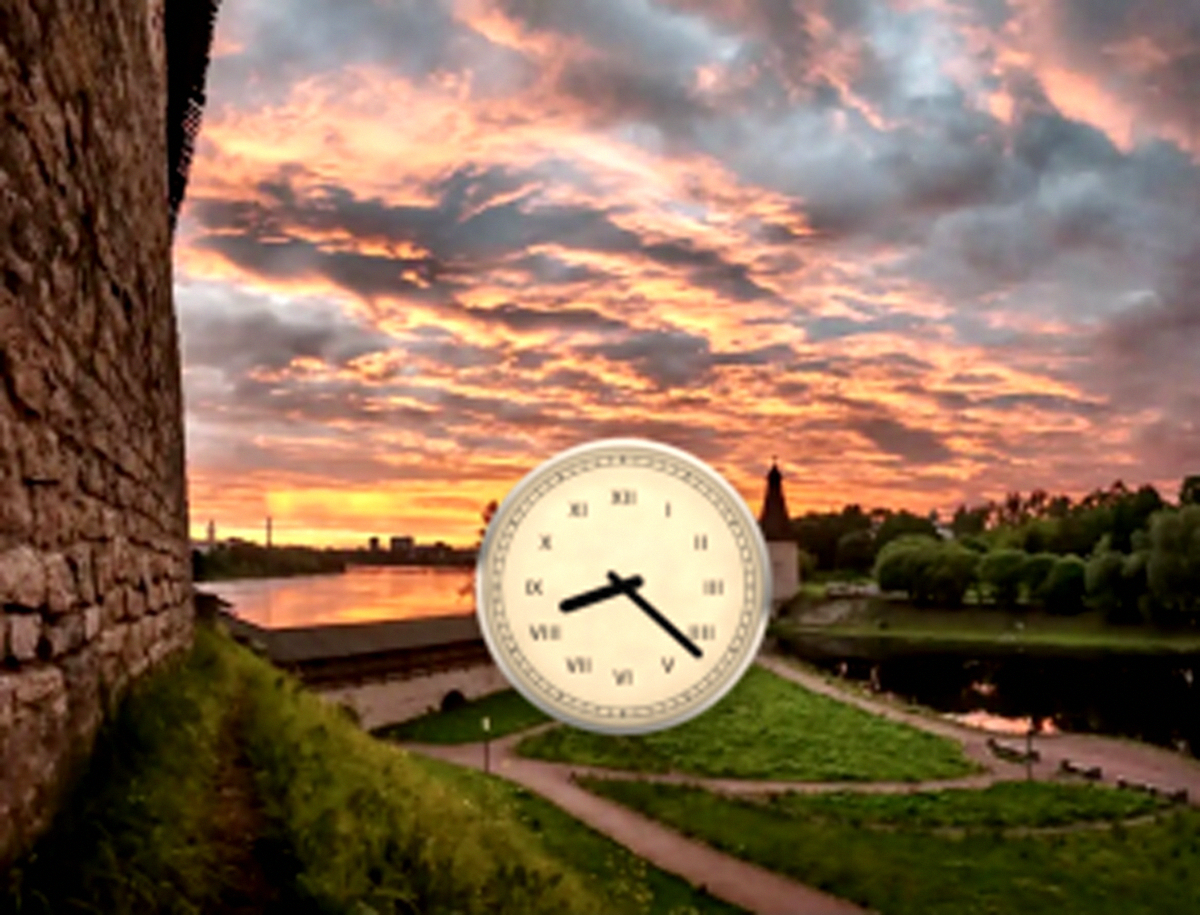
h=8 m=22
